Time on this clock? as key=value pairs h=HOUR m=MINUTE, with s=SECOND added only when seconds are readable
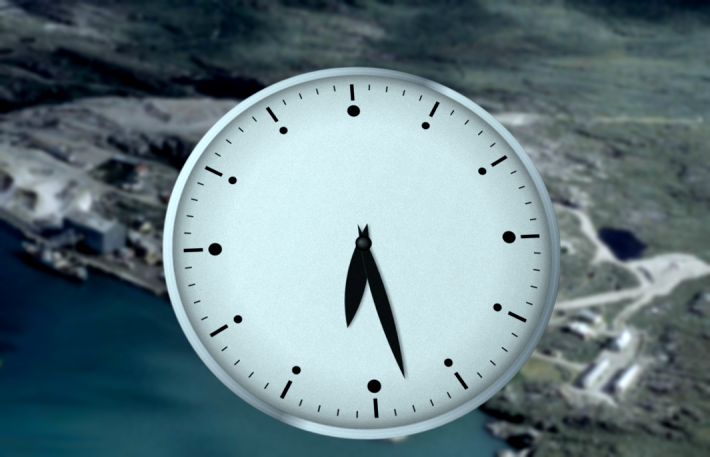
h=6 m=28
